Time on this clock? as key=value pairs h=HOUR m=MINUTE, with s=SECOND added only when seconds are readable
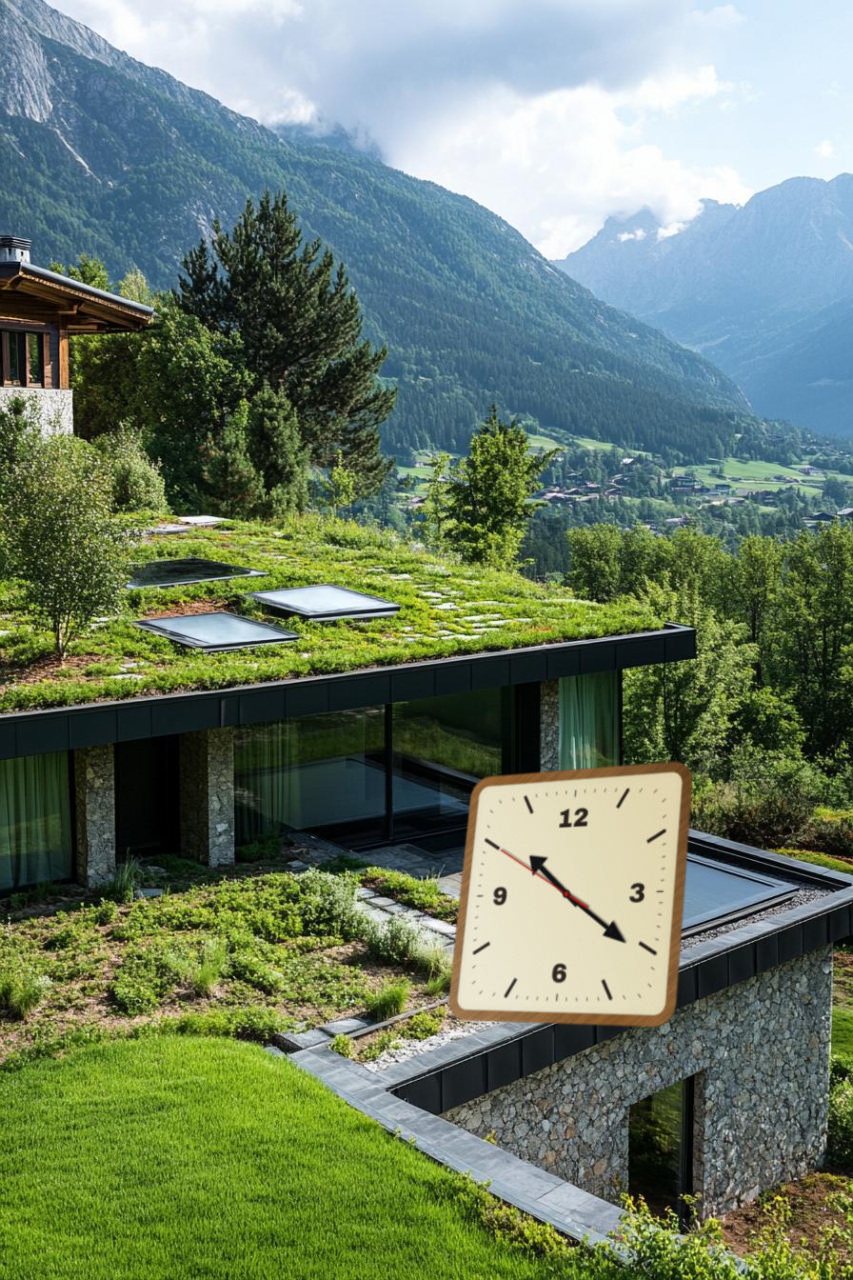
h=10 m=20 s=50
